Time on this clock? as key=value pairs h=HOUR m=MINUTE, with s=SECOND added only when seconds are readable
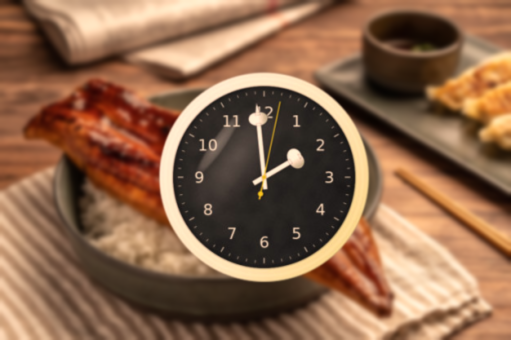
h=1 m=59 s=2
